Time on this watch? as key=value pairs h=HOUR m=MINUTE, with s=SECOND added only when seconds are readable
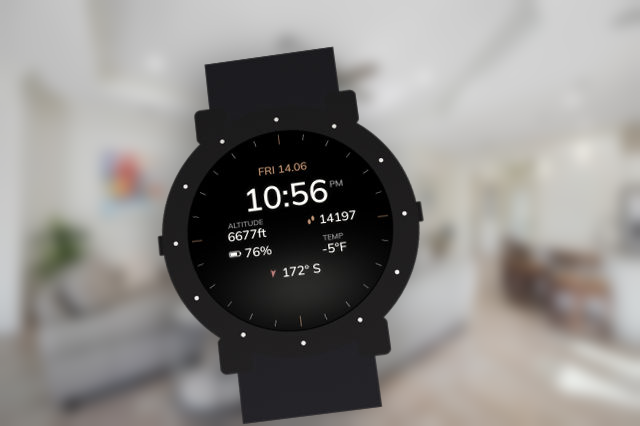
h=10 m=56
